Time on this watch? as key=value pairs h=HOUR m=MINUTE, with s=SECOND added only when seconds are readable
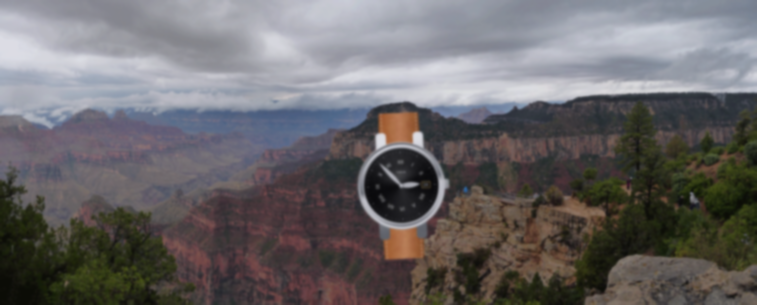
h=2 m=53
